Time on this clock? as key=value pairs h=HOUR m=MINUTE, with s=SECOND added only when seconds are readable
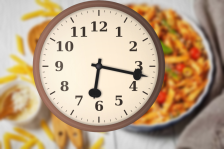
h=6 m=17
